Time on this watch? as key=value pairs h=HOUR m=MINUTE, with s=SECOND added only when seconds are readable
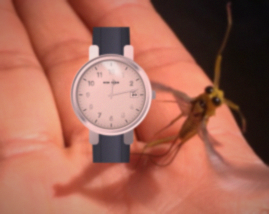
h=12 m=13
